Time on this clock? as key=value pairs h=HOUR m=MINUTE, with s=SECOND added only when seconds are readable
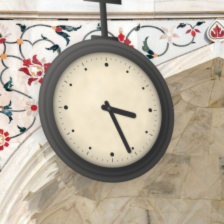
h=3 m=26
